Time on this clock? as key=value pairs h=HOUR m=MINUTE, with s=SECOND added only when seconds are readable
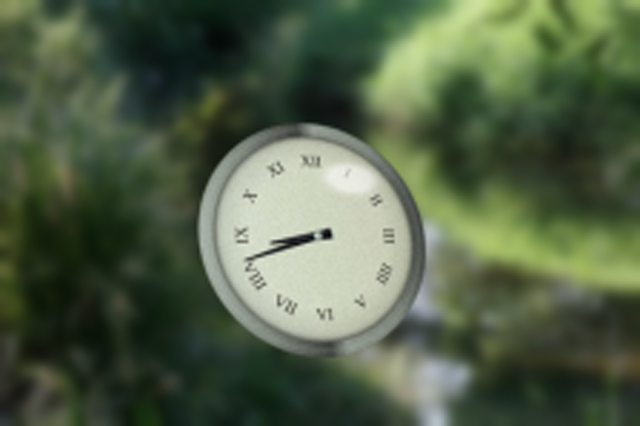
h=8 m=42
